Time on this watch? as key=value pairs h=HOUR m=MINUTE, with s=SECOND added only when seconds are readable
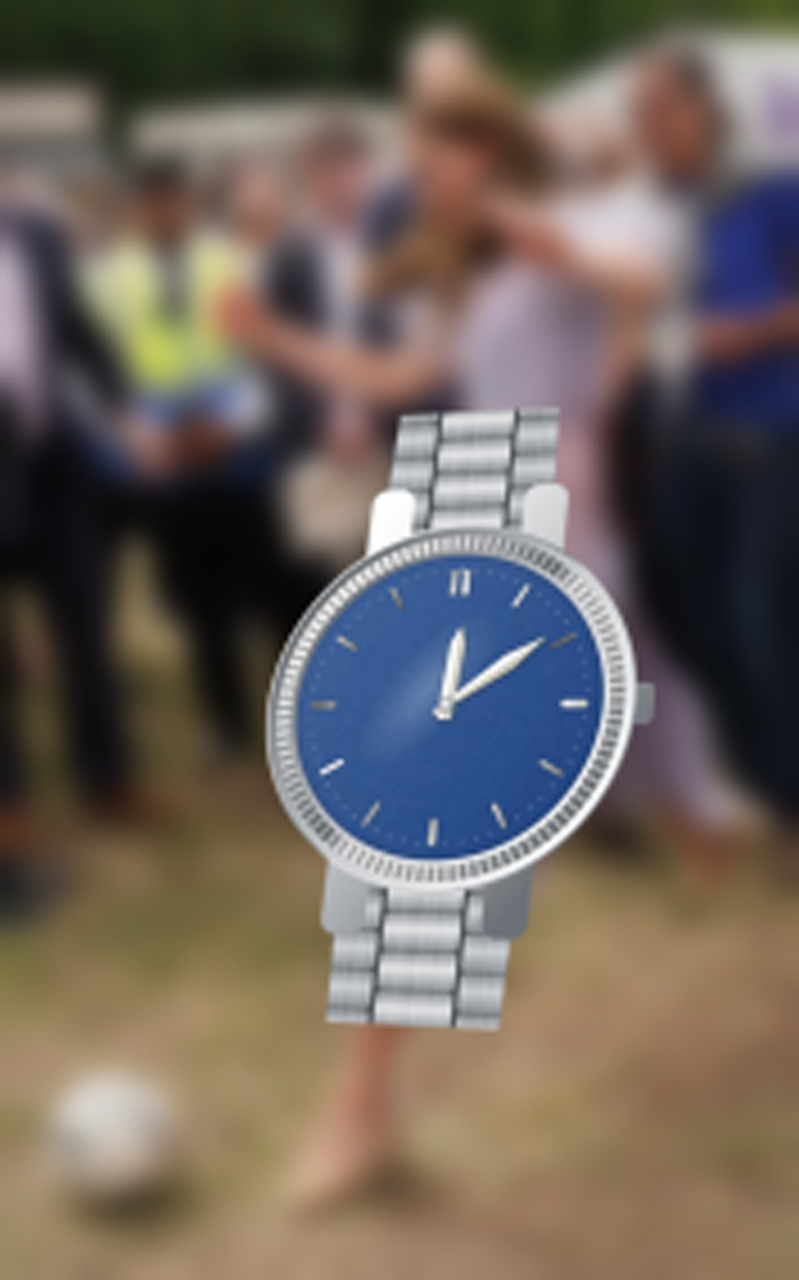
h=12 m=9
